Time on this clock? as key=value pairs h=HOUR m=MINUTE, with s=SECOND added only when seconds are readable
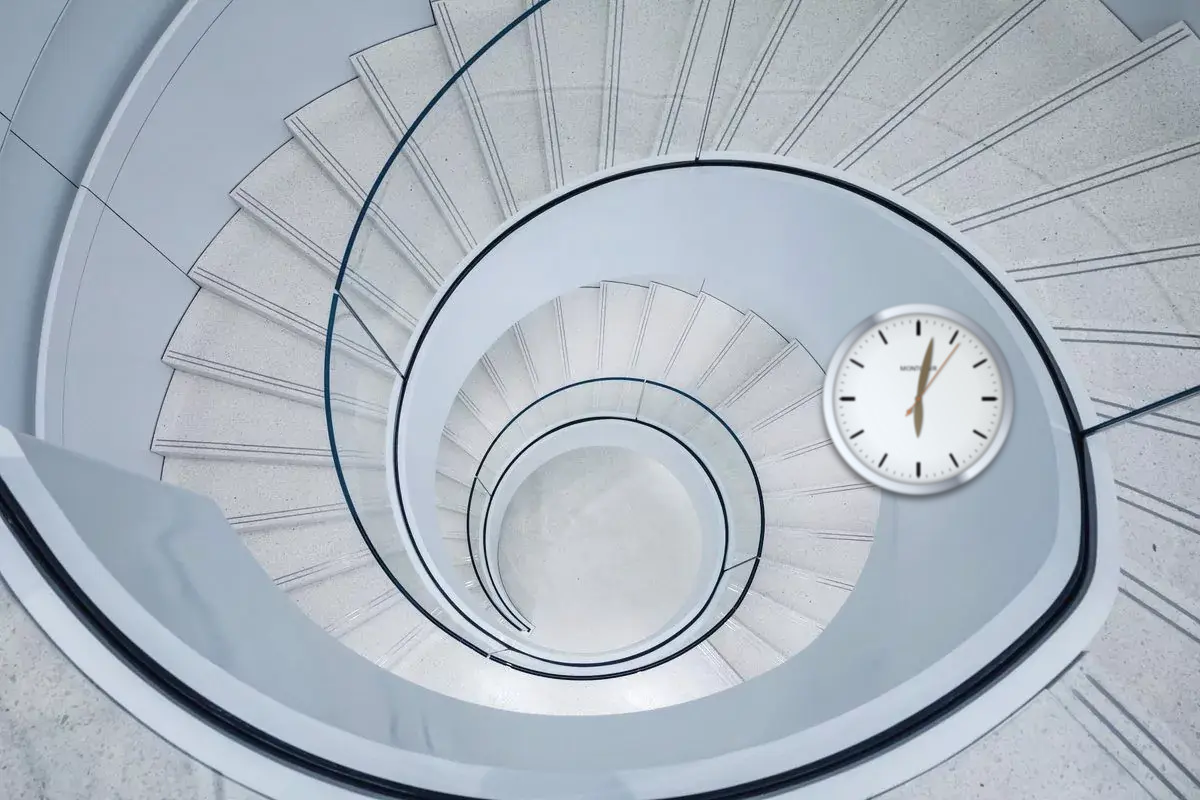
h=6 m=2 s=6
